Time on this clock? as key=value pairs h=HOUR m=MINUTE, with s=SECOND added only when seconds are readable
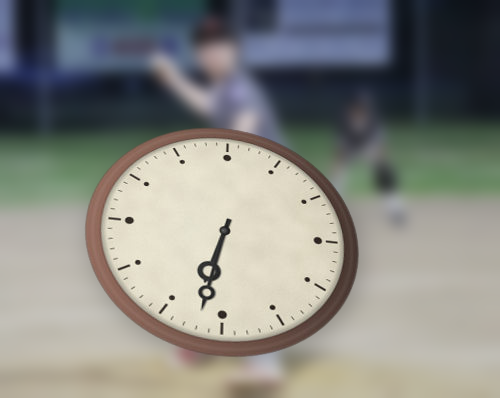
h=6 m=32
